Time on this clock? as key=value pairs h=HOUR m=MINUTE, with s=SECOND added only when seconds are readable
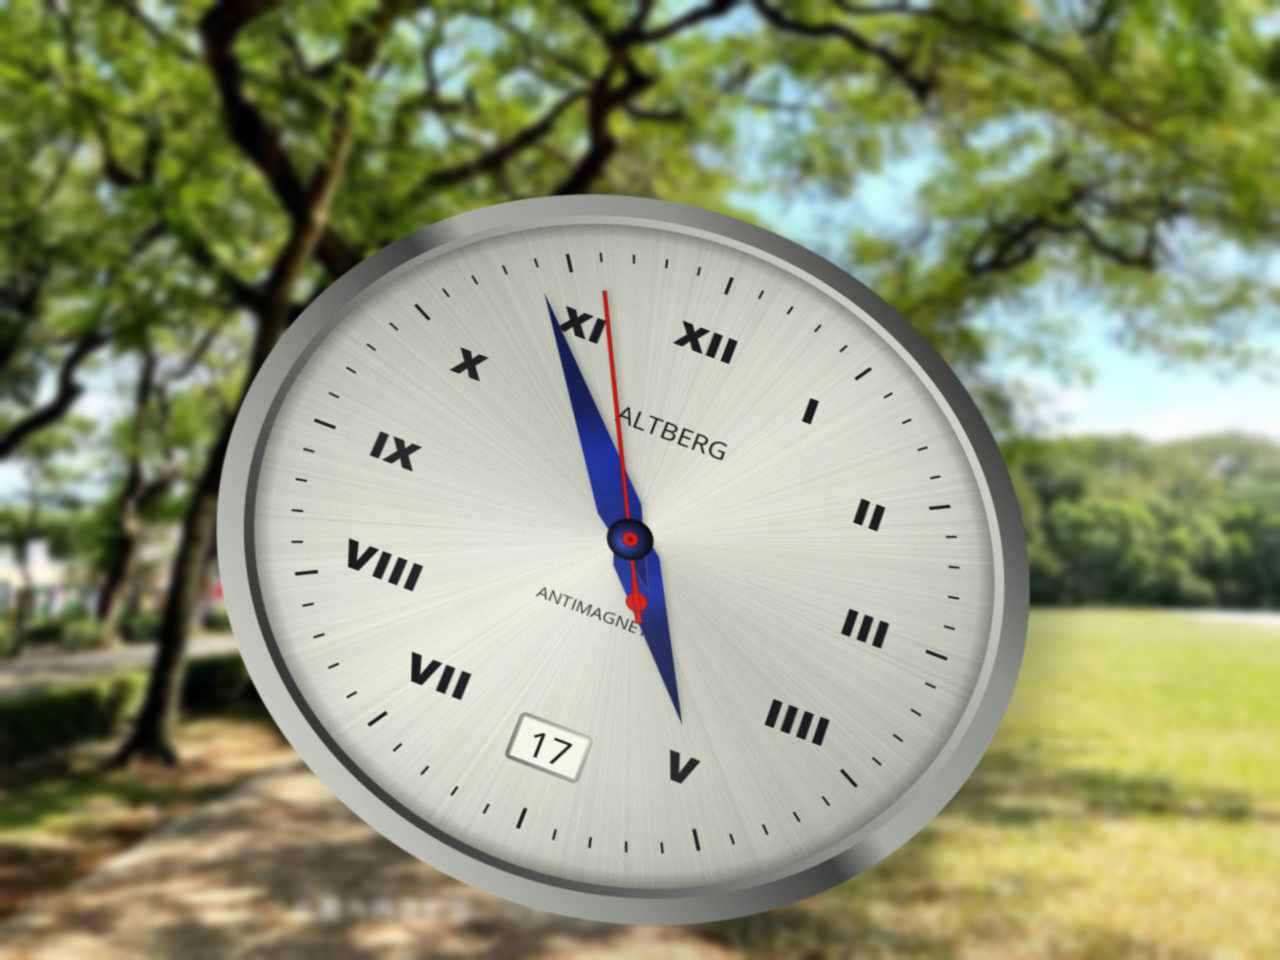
h=4 m=53 s=56
